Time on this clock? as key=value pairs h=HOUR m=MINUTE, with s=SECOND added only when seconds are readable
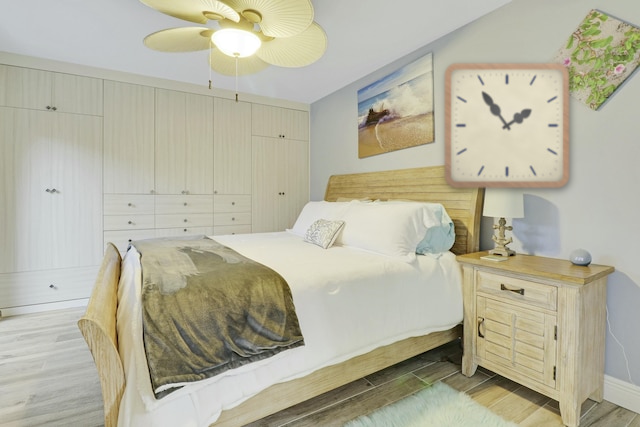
h=1 m=54
